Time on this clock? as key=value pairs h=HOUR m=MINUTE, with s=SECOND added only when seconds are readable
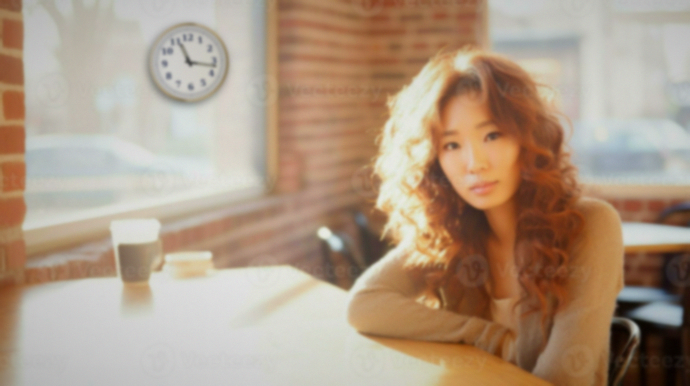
h=11 m=17
